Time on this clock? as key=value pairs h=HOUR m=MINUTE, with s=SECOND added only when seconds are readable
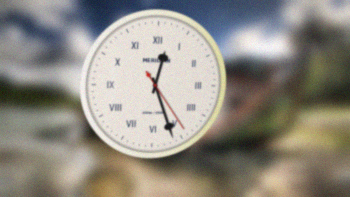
h=12 m=26 s=24
